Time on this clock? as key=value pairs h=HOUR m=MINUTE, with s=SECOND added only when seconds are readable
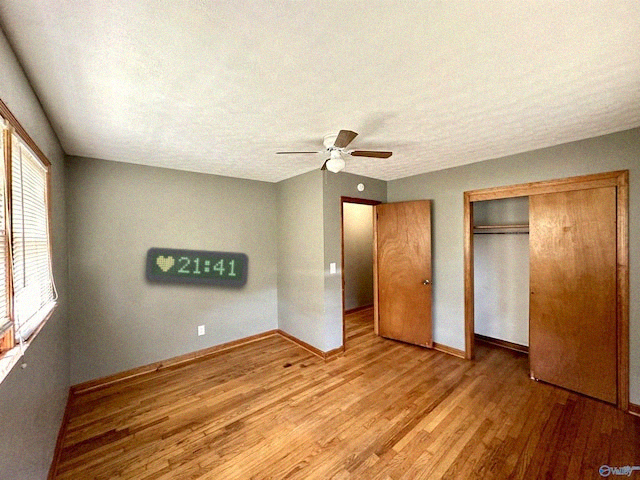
h=21 m=41
